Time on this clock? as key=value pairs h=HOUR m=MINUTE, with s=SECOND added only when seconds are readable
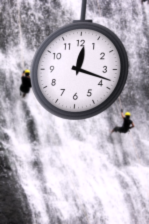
h=12 m=18
